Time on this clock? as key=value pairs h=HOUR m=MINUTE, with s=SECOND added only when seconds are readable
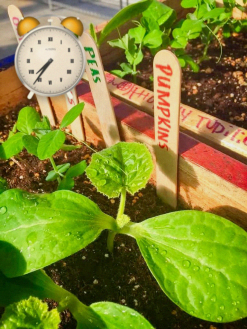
h=7 m=36
